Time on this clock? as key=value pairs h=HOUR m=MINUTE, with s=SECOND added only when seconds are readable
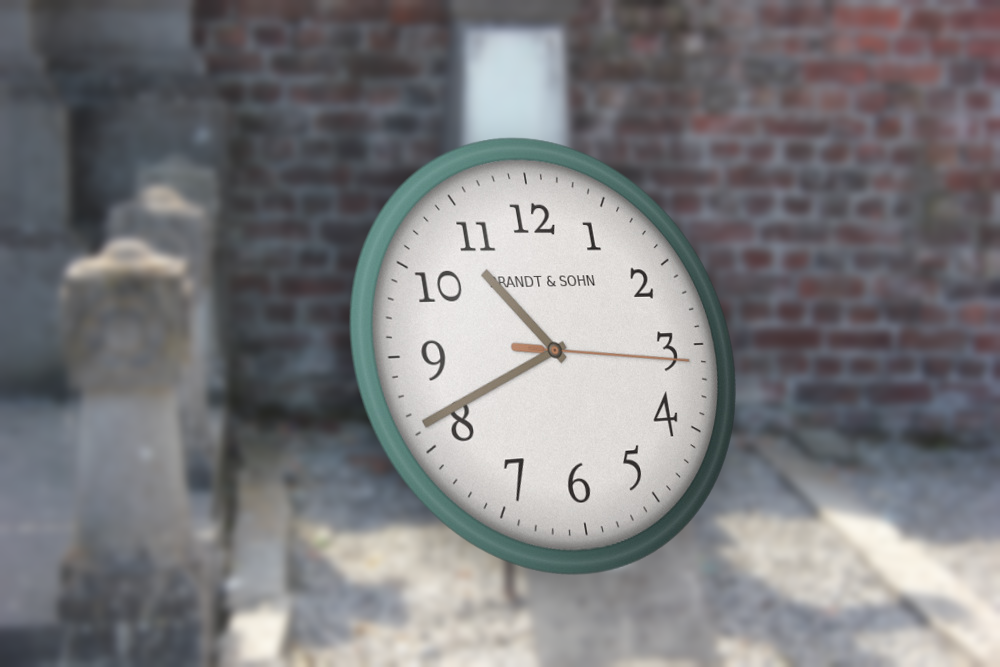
h=10 m=41 s=16
